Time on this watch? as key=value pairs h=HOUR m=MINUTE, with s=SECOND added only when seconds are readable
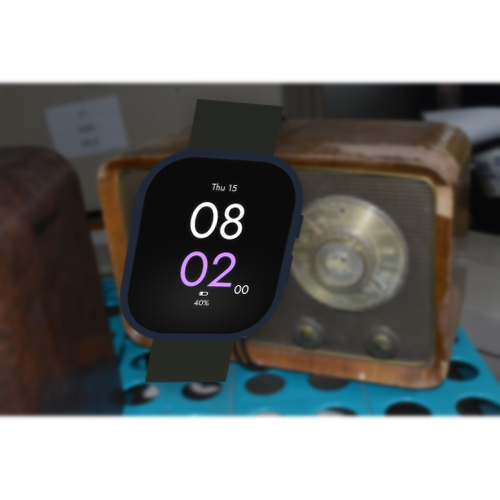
h=8 m=2 s=0
